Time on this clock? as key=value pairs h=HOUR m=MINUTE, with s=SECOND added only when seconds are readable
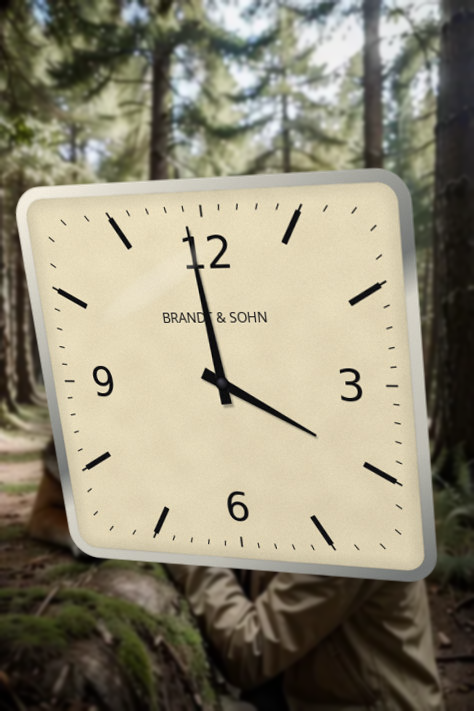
h=3 m=59
